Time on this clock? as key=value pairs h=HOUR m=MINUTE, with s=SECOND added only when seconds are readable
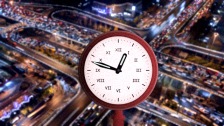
h=12 m=48
